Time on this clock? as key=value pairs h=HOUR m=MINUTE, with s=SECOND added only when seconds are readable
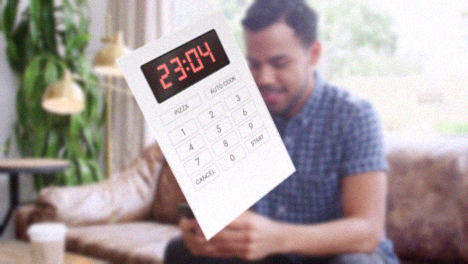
h=23 m=4
